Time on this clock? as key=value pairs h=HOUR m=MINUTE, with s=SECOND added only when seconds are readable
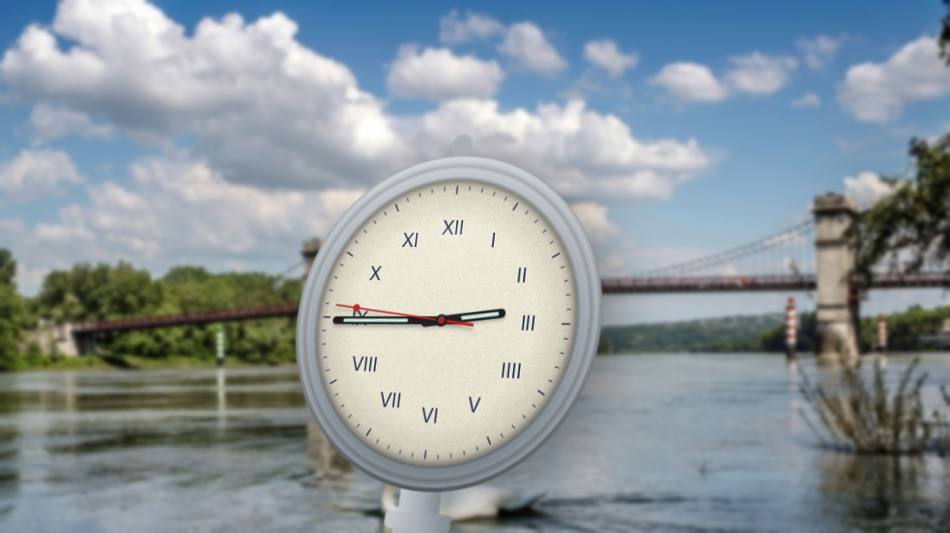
h=2 m=44 s=46
